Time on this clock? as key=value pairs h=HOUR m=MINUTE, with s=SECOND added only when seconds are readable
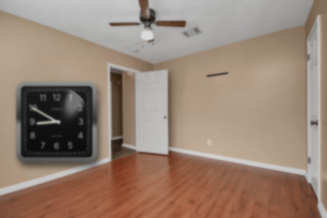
h=8 m=50
